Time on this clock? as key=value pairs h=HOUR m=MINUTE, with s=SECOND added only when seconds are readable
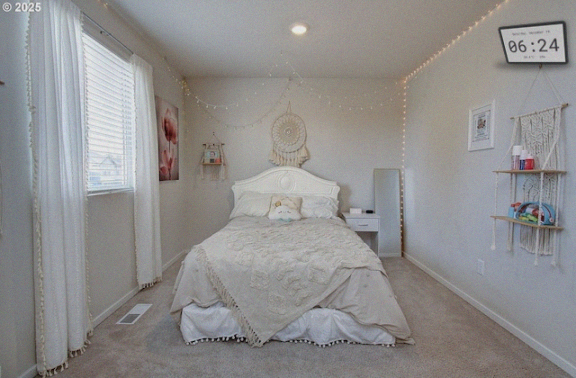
h=6 m=24
